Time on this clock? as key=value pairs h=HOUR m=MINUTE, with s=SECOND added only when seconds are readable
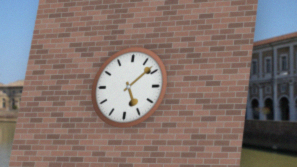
h=5 m=8
